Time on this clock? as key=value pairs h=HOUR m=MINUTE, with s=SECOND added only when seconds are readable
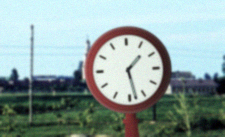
h=1 m=28
